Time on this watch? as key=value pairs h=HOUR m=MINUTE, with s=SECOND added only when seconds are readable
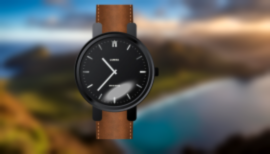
h=10 m=37
